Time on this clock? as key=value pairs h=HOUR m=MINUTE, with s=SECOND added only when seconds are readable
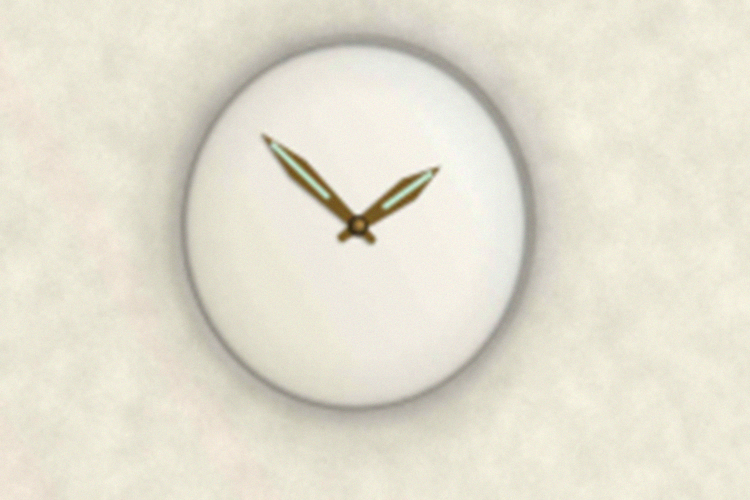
h=1 m=52
